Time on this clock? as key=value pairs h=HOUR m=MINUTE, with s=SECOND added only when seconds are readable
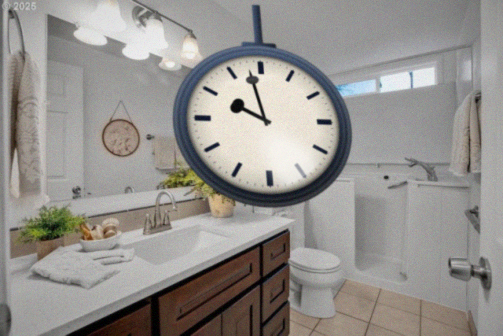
h=9 m=58
